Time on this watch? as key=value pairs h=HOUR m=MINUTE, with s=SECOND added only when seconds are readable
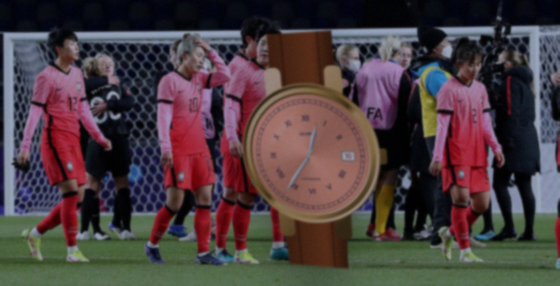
h=12 m=36
